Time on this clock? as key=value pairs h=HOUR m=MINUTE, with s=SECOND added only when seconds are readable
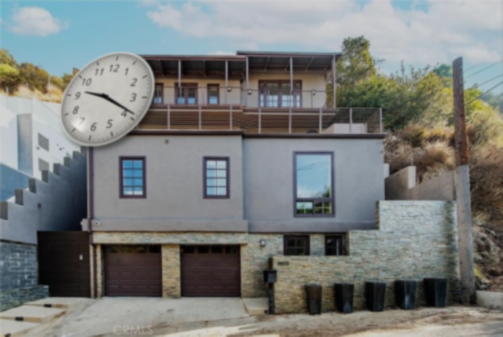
h=9 m=19
